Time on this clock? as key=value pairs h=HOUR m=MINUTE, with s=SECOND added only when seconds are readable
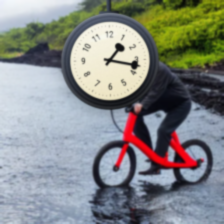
h=1 m=17
